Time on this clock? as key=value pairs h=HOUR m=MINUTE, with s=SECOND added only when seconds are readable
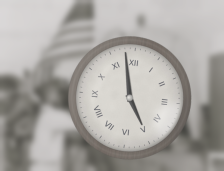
h=4 m=58
